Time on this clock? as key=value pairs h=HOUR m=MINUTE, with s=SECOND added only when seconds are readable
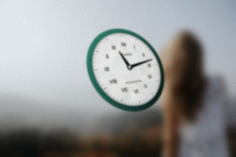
h=11 m=13
